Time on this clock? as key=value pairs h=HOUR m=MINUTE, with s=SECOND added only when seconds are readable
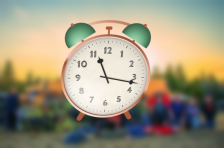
h=11 m=17
